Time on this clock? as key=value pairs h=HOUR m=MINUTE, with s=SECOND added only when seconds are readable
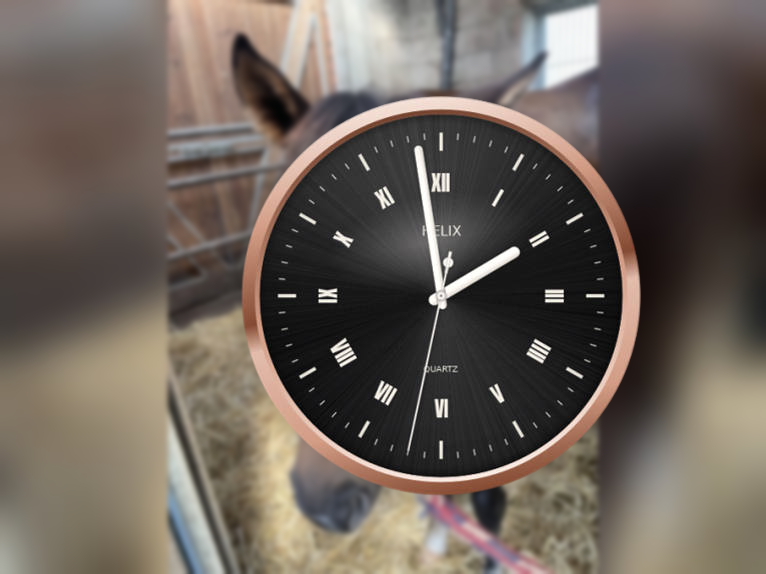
h=1 m=58 s=32
